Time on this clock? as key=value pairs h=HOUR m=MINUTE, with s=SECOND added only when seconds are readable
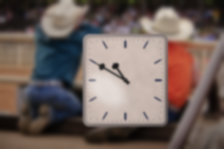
h=10 m=50
